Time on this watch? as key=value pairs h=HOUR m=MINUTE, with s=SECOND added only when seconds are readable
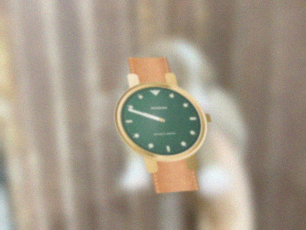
h=9 m=49
